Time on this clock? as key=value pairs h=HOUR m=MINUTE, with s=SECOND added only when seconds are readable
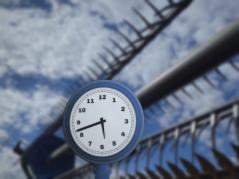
h=5 m=42
